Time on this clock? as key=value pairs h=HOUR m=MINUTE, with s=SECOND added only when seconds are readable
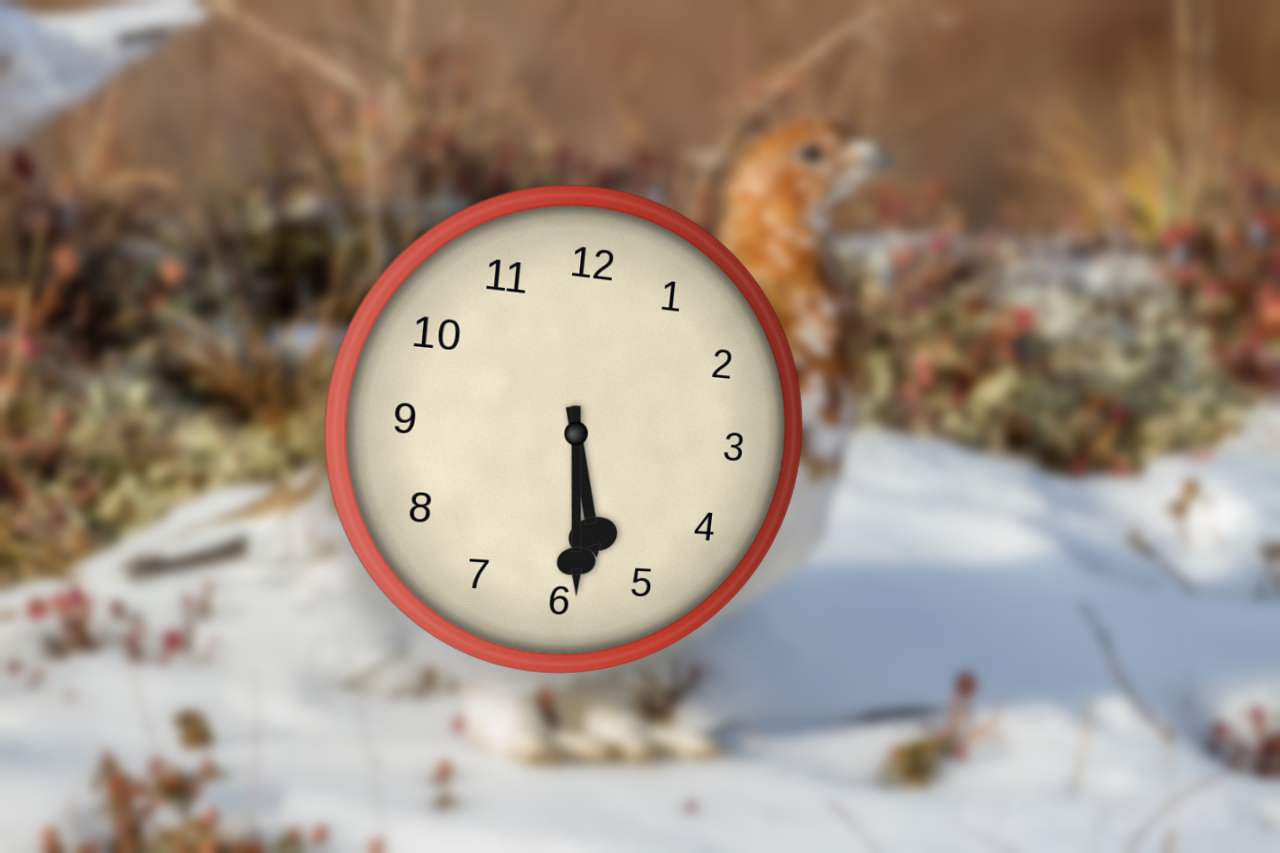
h=5 m=29
